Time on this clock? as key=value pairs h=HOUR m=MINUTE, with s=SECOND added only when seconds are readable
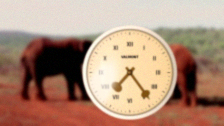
h=7 m=24
